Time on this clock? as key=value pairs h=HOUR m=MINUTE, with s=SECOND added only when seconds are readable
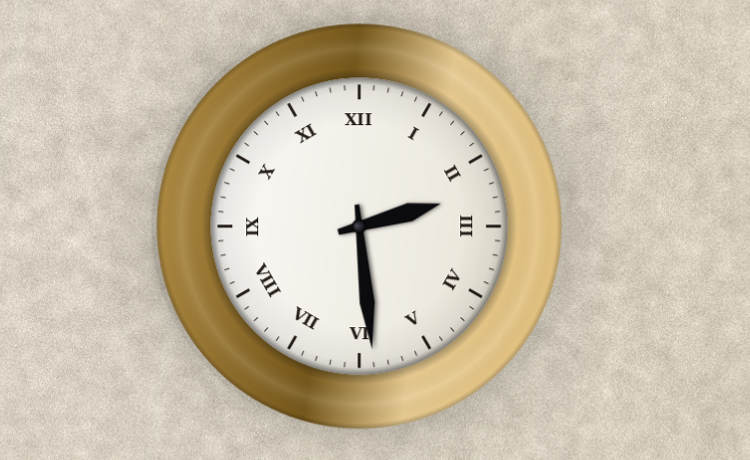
h=2 m=29
